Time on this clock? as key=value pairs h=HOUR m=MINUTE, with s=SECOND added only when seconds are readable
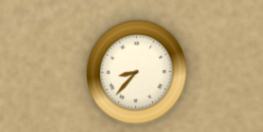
h=8 m=37
